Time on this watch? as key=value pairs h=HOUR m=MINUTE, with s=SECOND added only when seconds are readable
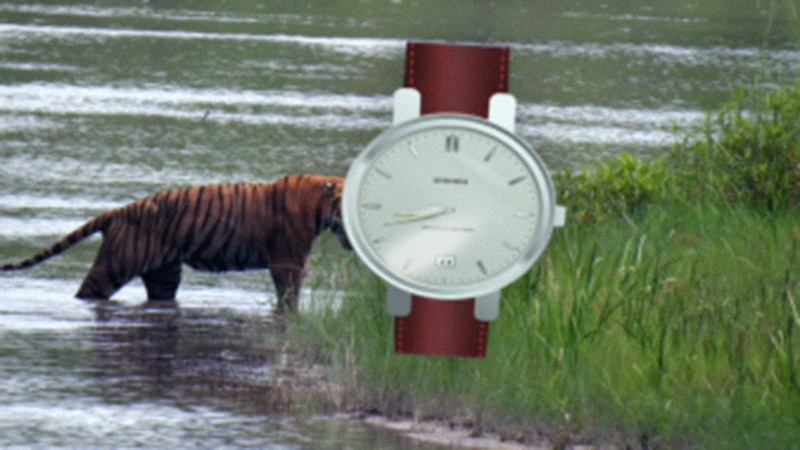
h=8 m=42
